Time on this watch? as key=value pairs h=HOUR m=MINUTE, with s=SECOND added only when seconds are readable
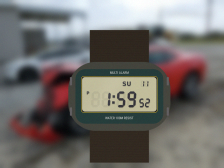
h=1 m=59 s=52
